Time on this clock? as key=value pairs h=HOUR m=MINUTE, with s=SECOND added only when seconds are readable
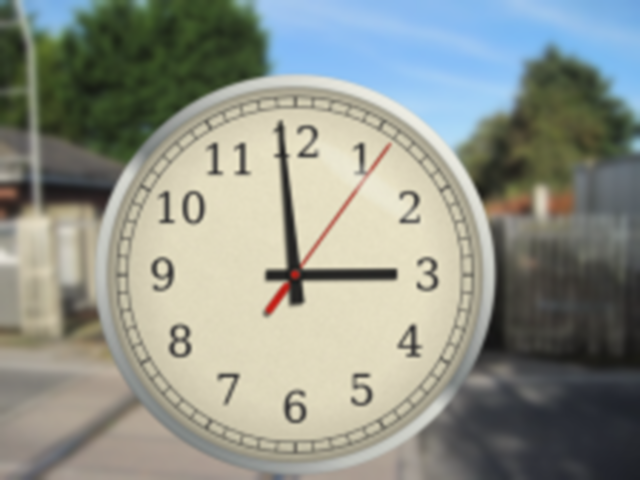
h=2 m=59 s=6
